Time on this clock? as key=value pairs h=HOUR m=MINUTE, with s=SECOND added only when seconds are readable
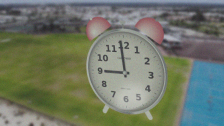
h=8 m=59
